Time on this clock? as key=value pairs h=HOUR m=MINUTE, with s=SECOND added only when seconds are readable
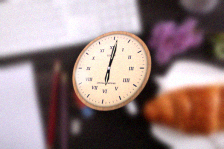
h=6 m=1
